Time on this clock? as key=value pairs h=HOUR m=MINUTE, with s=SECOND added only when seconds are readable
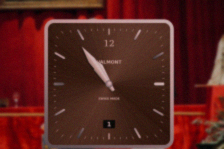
h=10 m=54
